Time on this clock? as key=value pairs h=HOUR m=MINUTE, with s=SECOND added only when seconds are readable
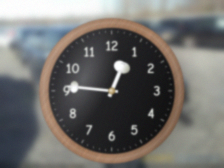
h=12 m=46
